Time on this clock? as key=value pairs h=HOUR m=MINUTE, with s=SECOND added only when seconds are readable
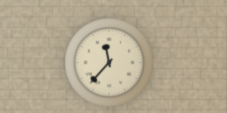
h=11 m=37
